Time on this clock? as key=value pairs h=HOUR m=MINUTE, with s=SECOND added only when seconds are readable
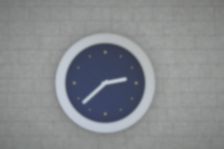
h=2 m=38
